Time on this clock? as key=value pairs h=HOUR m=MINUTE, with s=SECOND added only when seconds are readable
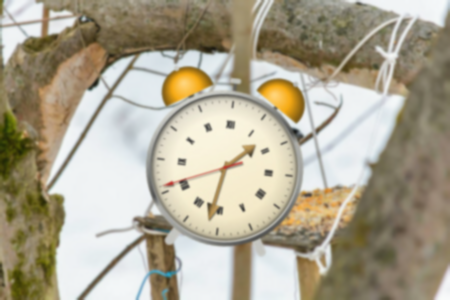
h=1 m=31 s=41
